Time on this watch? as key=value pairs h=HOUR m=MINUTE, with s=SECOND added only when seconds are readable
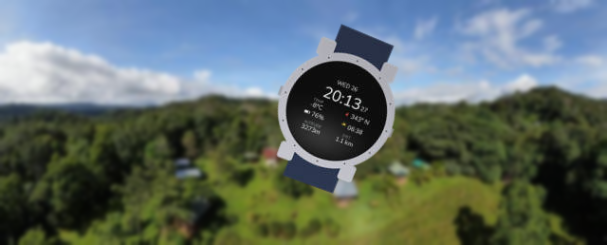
h=20 m=13
